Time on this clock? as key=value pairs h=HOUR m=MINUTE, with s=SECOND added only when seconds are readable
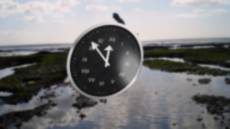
h=11 m=52
